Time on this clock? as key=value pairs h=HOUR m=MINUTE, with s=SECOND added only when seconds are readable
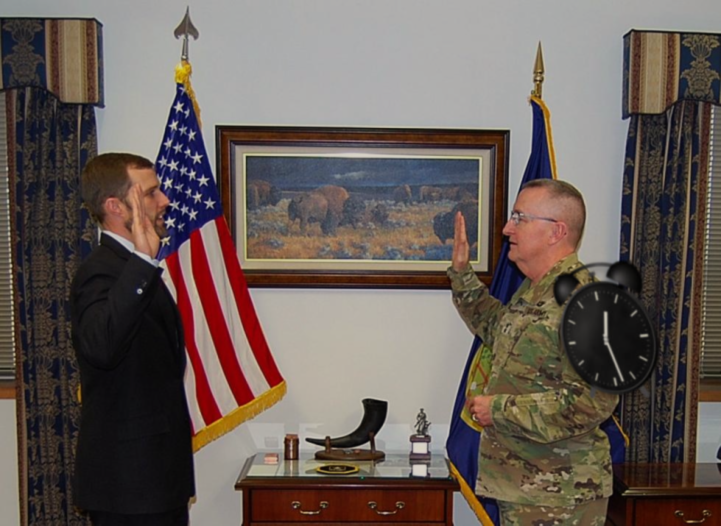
h=12 m=28
